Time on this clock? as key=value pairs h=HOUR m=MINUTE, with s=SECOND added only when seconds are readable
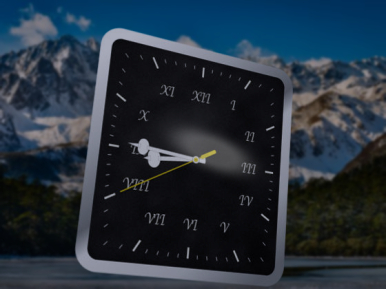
h=8 m=45 s=40
